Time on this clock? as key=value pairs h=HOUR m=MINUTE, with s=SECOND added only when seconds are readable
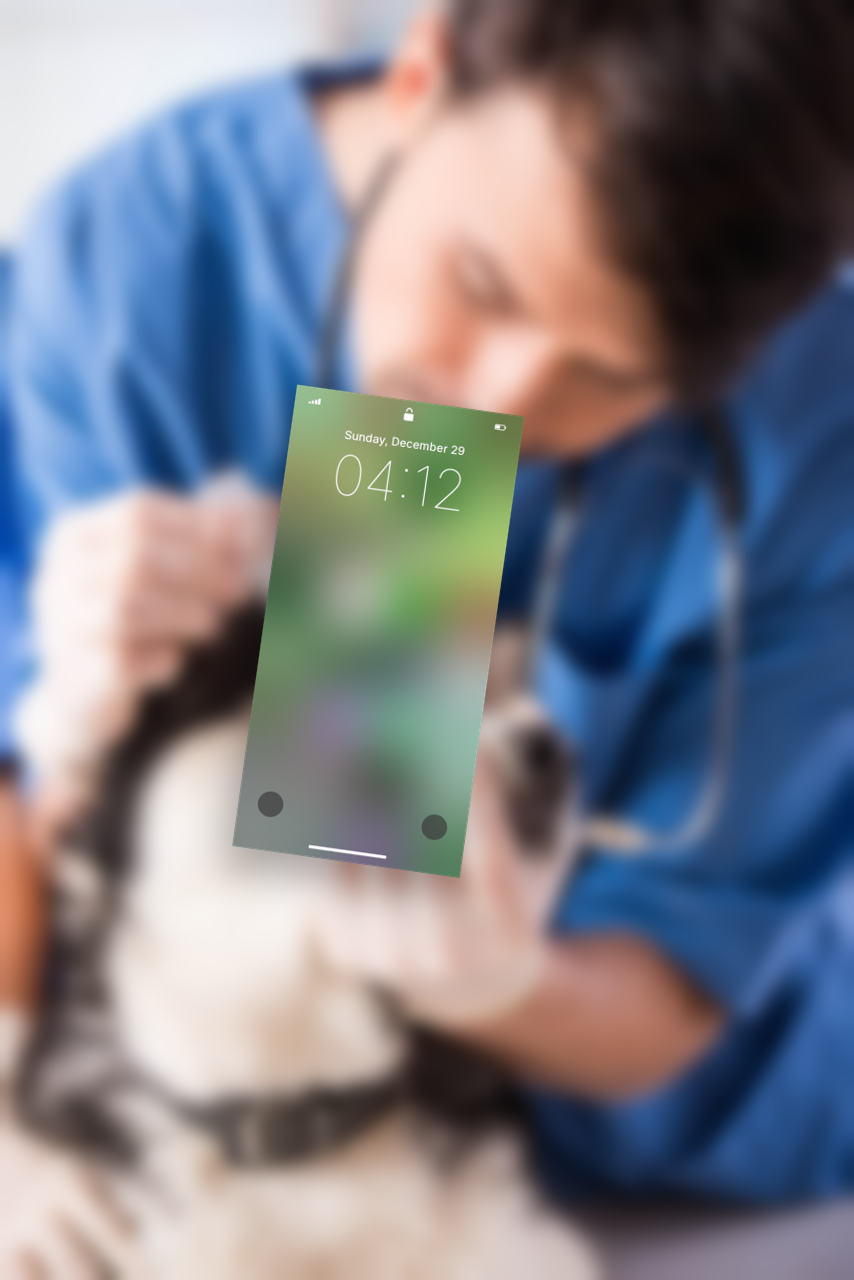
h=4 m=12
